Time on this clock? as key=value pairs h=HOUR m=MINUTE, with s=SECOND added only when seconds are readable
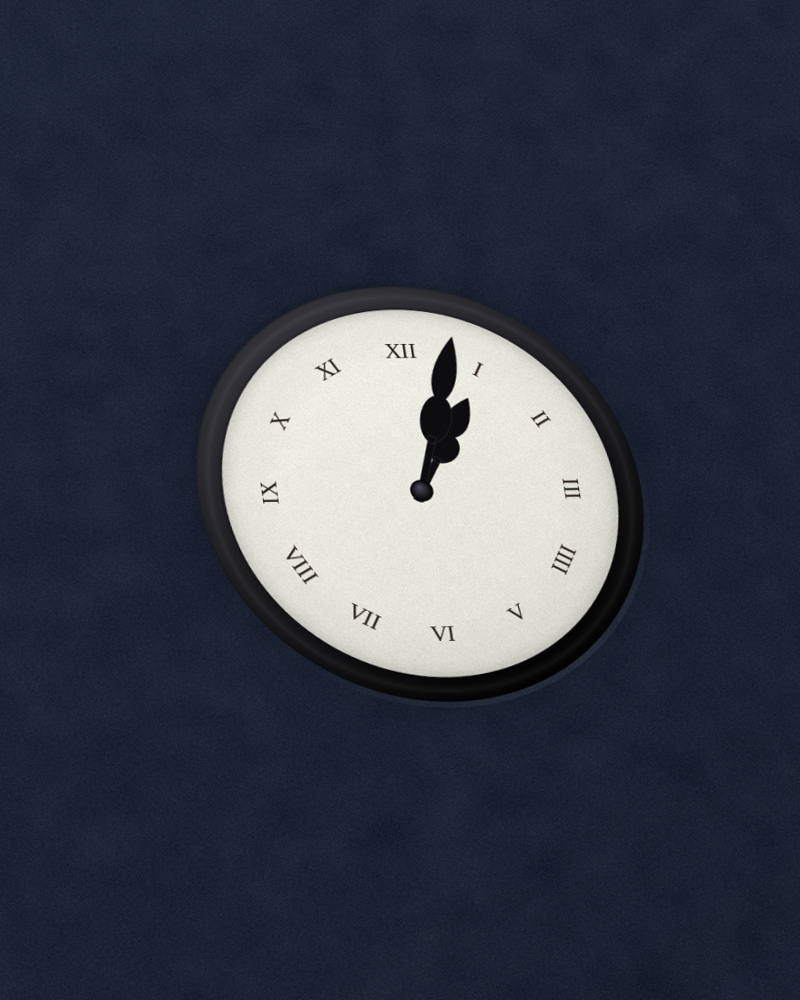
h=1 m=3
